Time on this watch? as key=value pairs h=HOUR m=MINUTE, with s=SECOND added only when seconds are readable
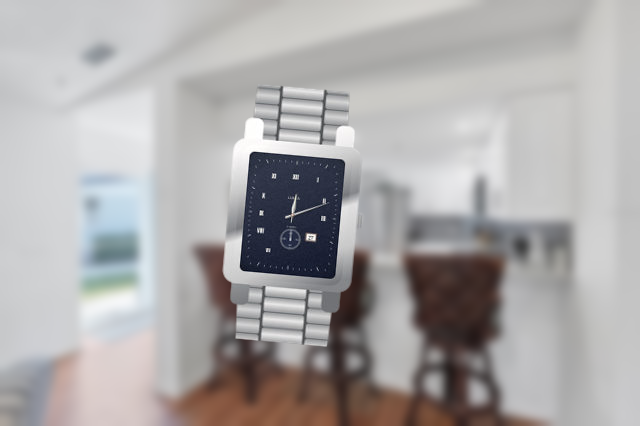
h=12 m=11
